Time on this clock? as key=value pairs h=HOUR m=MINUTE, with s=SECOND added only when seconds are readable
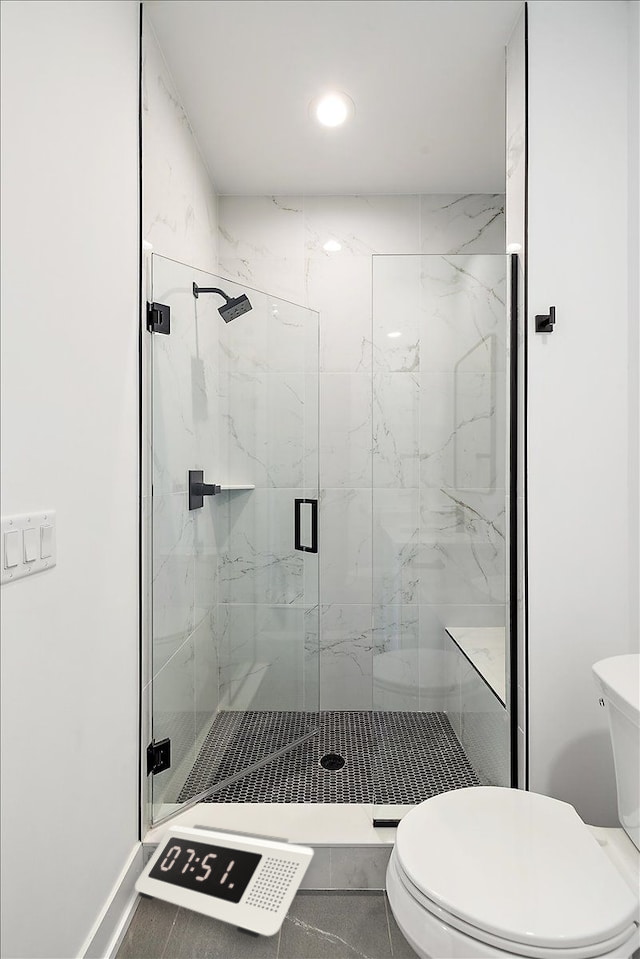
h=7 m=51
